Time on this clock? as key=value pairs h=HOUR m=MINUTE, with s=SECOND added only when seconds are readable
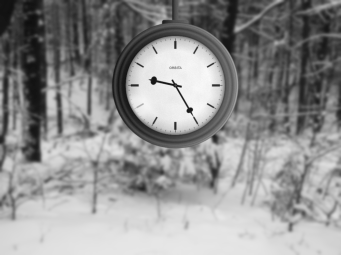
h=9 m=25
